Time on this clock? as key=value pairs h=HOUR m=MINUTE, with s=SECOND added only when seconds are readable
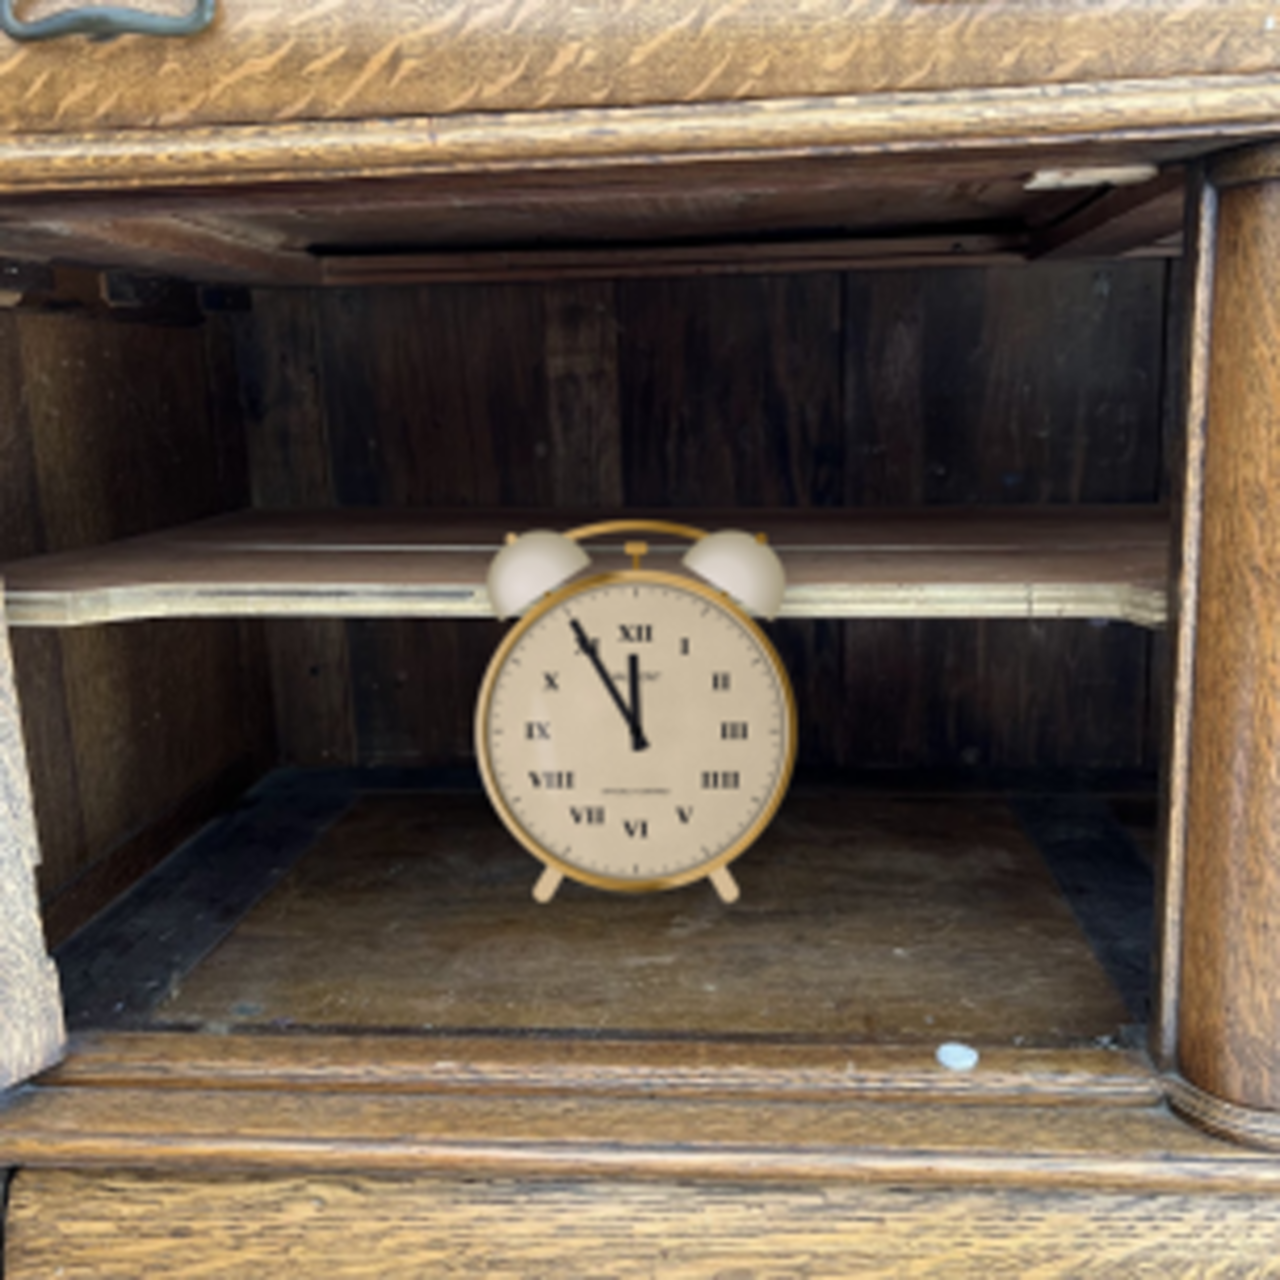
h=11 m=55
